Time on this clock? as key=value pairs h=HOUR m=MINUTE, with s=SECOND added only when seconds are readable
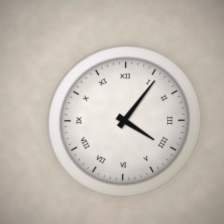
h=4 m=6
